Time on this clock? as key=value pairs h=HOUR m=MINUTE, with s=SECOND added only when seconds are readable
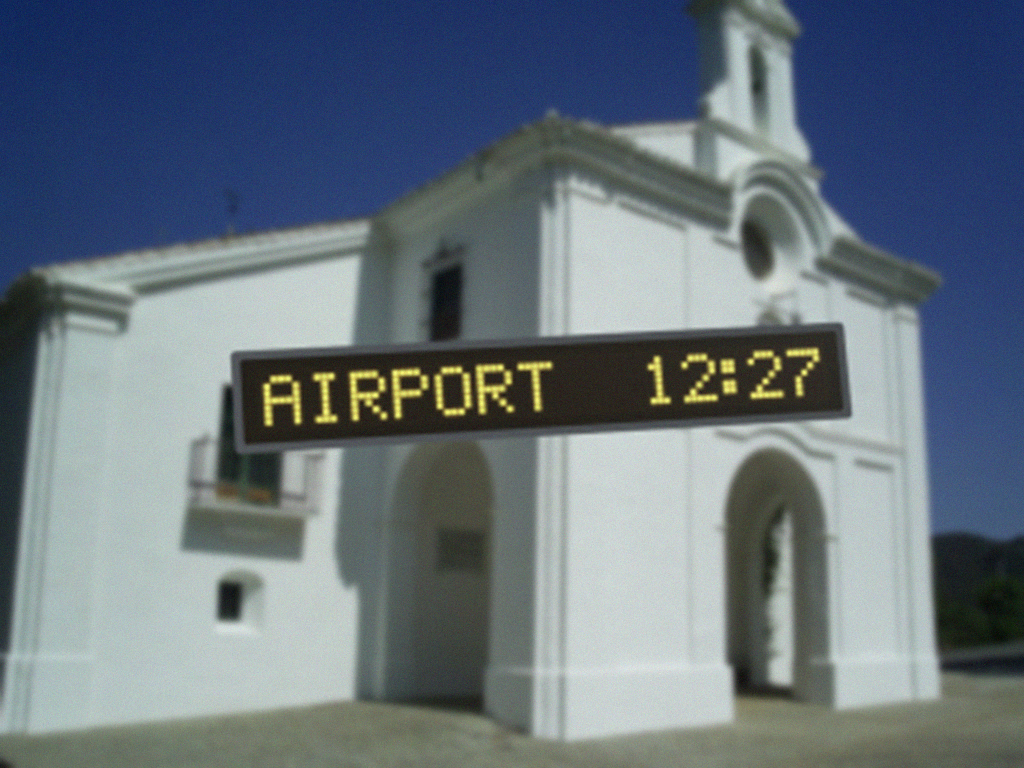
h=12 m=27
